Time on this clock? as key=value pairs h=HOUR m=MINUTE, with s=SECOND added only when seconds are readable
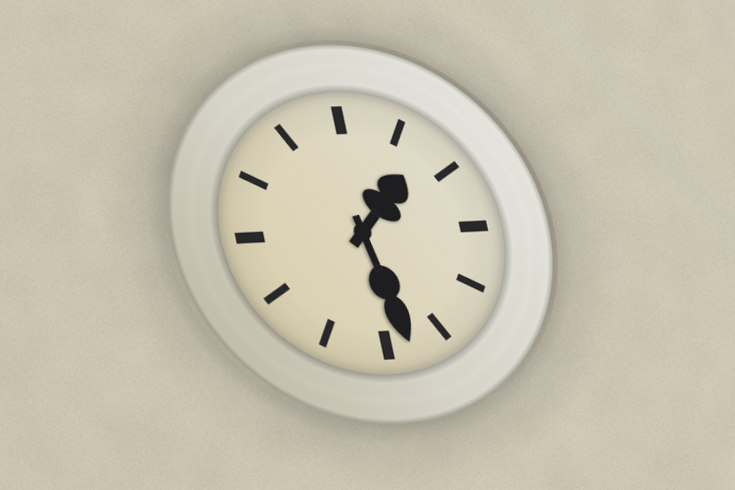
h=1 m=28
